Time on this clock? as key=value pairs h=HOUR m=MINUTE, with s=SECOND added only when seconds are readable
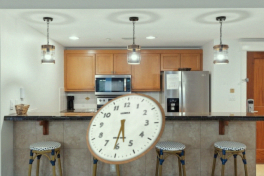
h=5 m=31
